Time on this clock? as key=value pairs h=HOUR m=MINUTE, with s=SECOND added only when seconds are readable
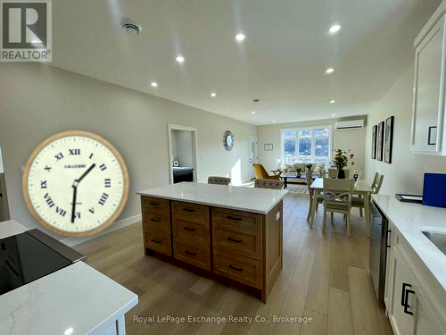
h=1 m=31
